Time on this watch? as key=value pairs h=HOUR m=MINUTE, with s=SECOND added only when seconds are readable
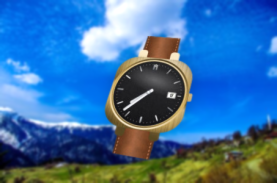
h=7 m=37
